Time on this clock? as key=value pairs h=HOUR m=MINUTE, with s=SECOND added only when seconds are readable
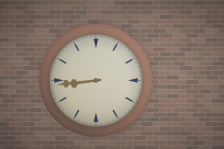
h=8 m=44
